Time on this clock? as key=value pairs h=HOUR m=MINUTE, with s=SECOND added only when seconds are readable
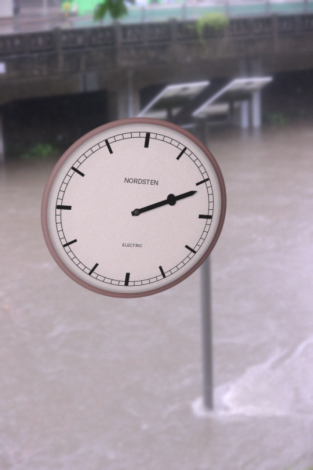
h=2 m=11
